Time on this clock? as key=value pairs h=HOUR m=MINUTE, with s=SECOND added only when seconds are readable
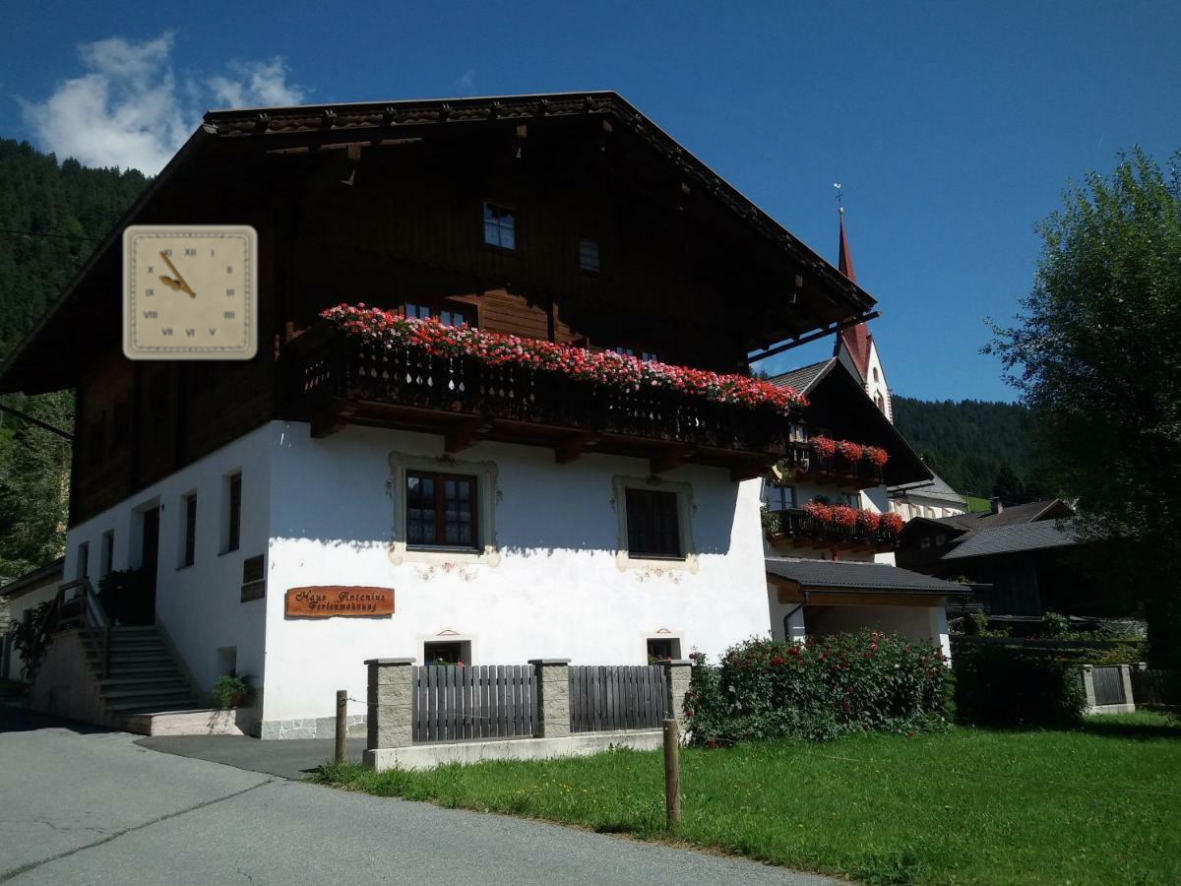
h=9 m=54
